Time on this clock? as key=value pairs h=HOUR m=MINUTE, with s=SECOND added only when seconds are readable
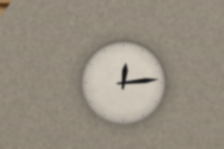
h=12 m=14
